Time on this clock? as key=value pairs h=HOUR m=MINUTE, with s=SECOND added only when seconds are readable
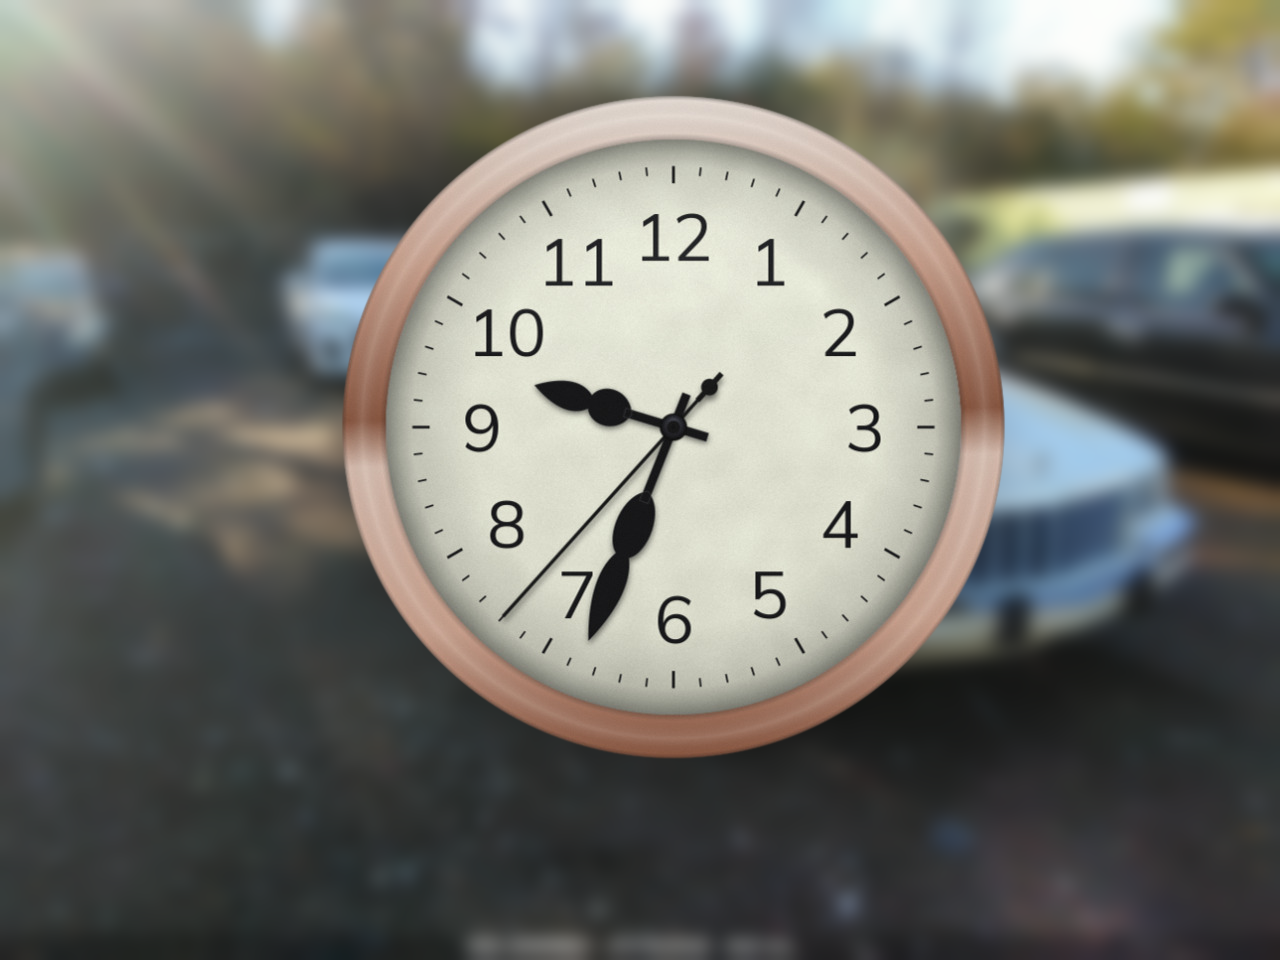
h=9 m=33 s=37
